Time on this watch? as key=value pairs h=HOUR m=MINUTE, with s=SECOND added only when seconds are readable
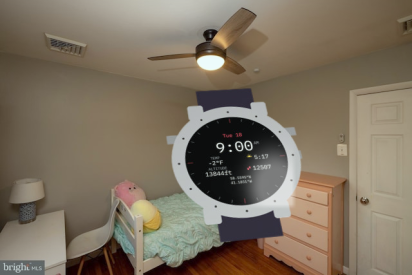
h=9 m=0
